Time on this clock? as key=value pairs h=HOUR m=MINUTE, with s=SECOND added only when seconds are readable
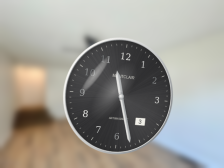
h=11 m=27
